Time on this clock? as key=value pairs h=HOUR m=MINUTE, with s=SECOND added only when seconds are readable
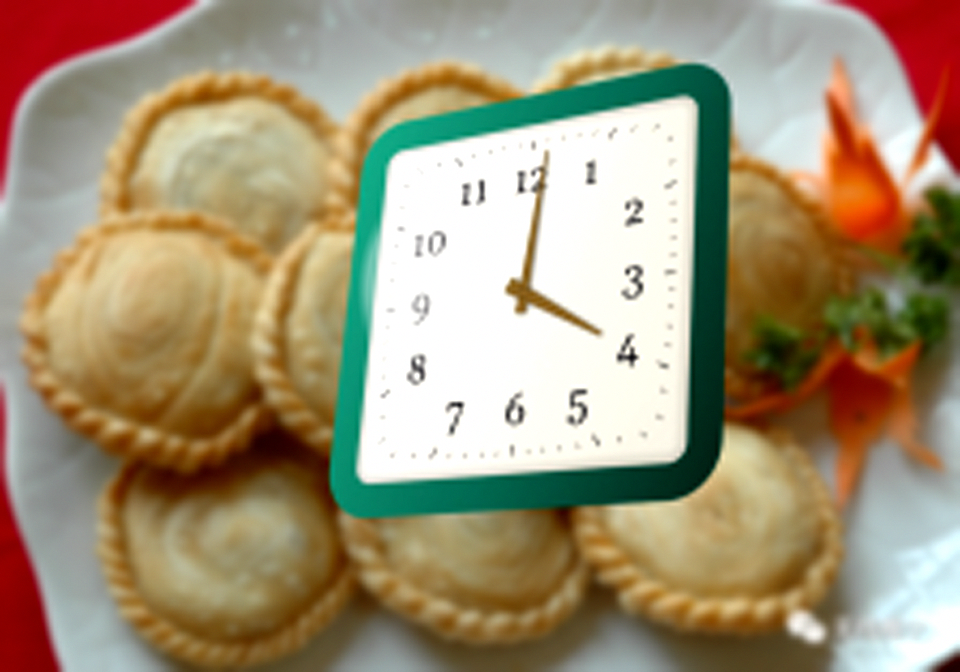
h=4 m=1
